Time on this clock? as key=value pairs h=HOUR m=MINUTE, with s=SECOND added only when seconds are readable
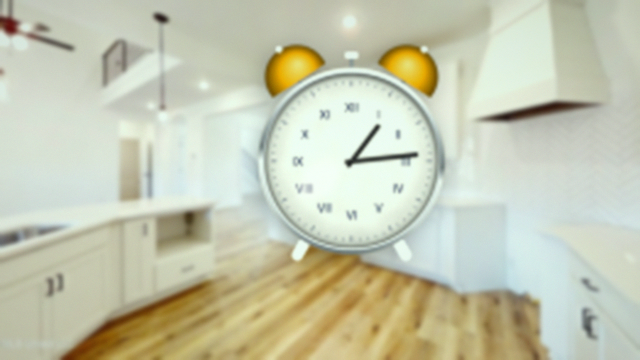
h=1 m=14
